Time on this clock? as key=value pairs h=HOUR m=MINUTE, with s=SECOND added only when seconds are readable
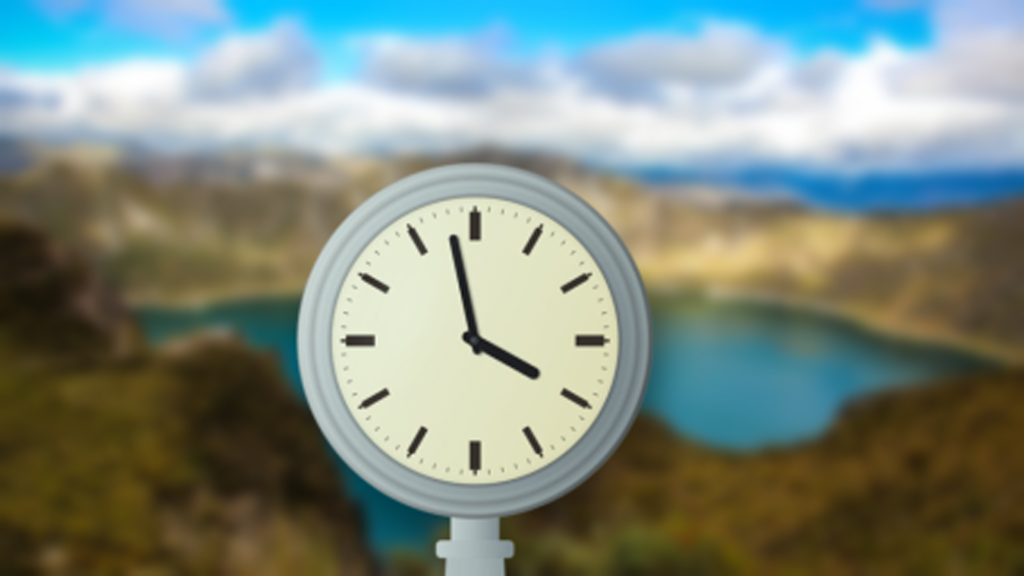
h=3 m=58
